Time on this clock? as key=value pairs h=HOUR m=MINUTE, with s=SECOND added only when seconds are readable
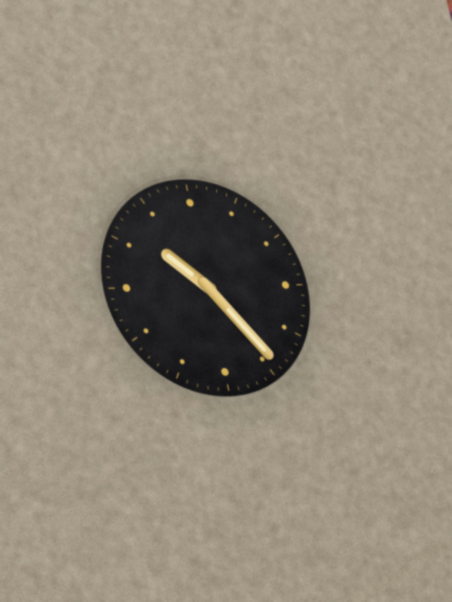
h=10 m=24
